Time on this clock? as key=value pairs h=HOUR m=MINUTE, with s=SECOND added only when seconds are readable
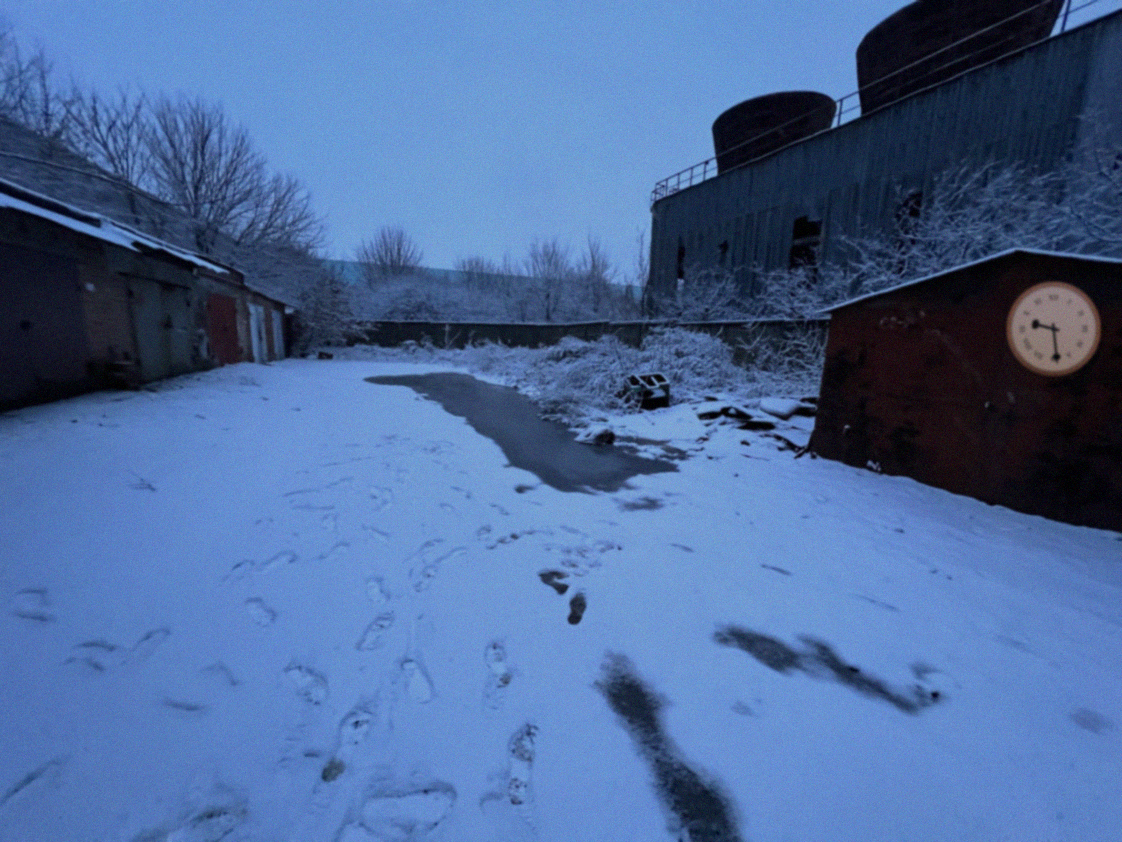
h=9 m=29
